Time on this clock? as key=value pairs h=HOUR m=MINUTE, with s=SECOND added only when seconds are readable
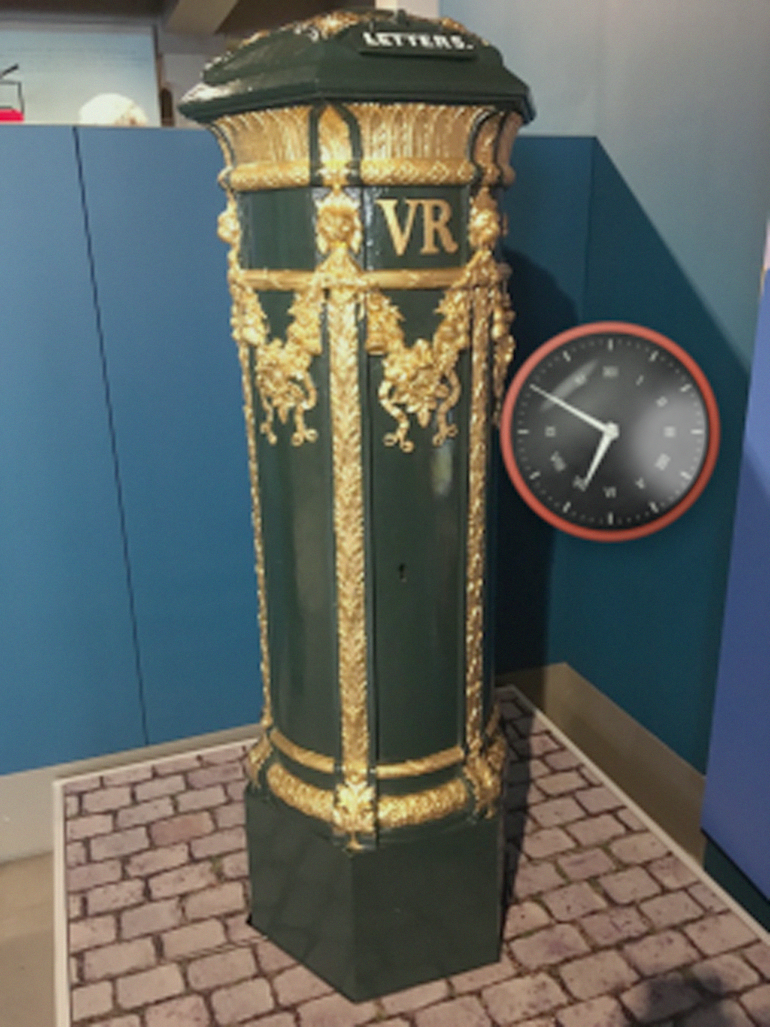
h=6 m=50
